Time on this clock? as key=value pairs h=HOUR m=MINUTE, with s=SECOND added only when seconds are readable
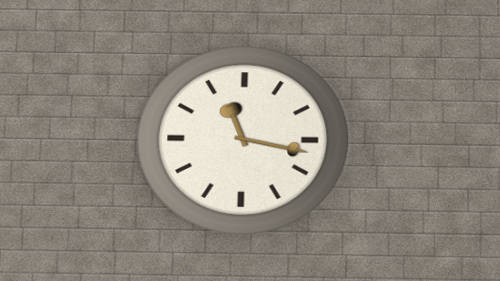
h=11 m=17
